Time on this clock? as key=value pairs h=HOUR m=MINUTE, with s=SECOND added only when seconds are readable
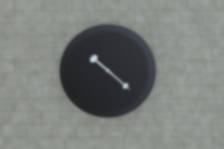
h=10 m=22
